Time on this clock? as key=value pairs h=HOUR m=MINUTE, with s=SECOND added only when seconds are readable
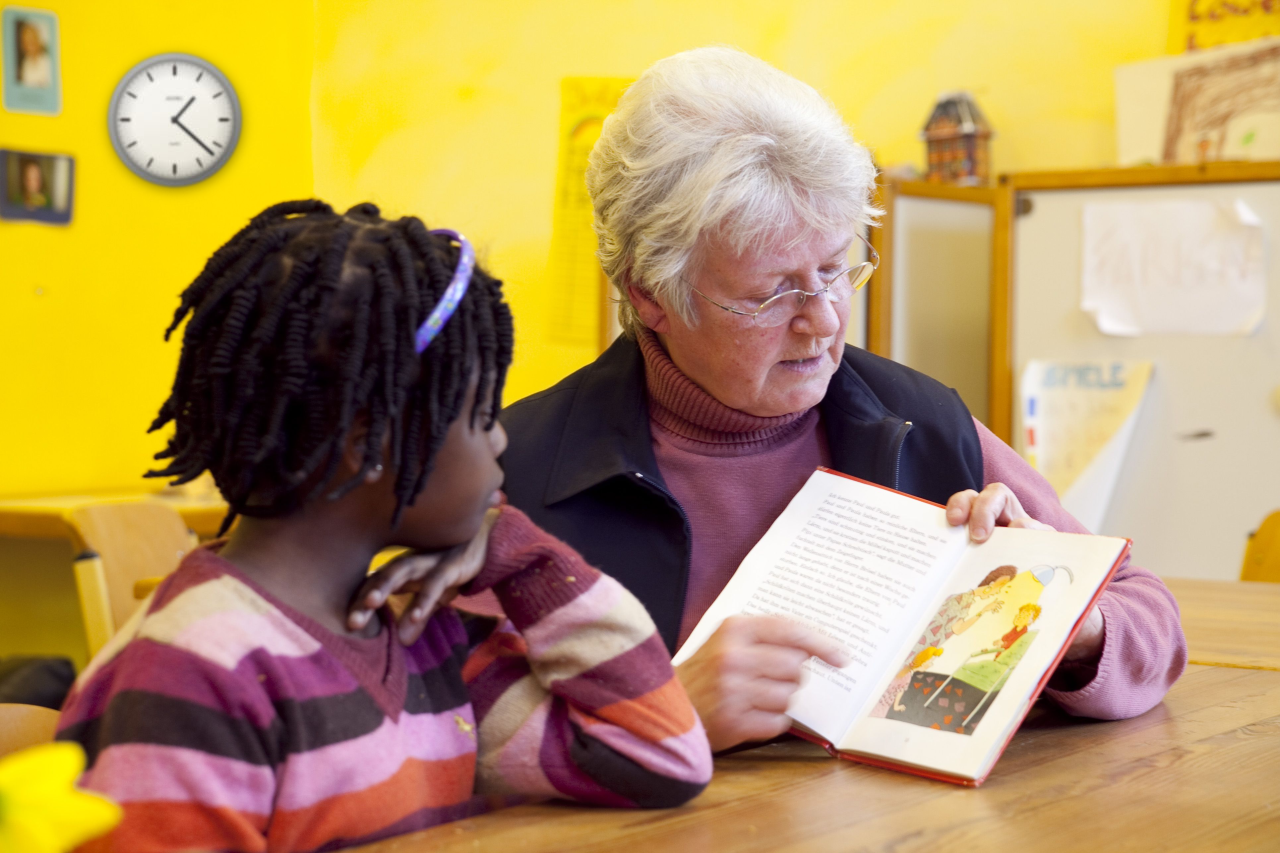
h=1 m=22
